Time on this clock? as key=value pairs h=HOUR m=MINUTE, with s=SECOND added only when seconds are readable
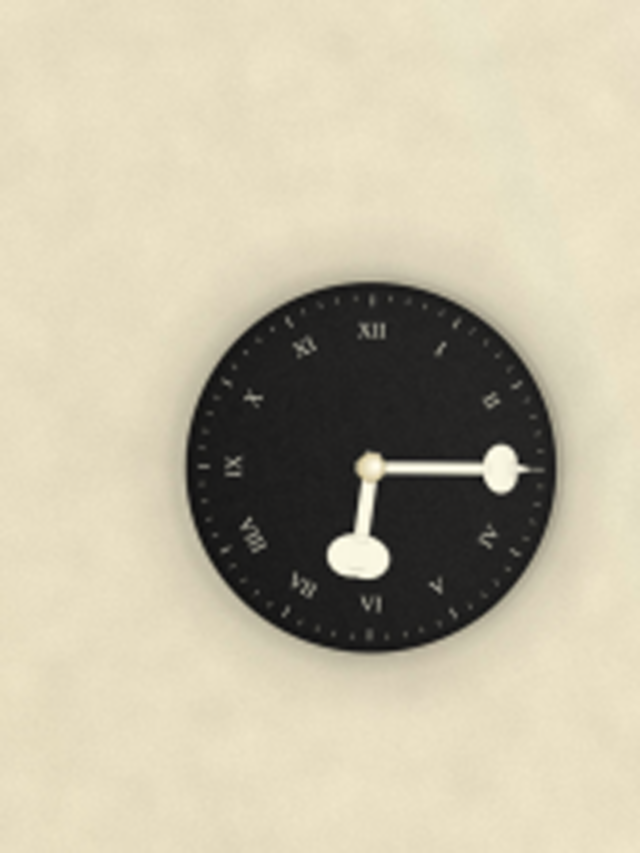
h=6 m=15
